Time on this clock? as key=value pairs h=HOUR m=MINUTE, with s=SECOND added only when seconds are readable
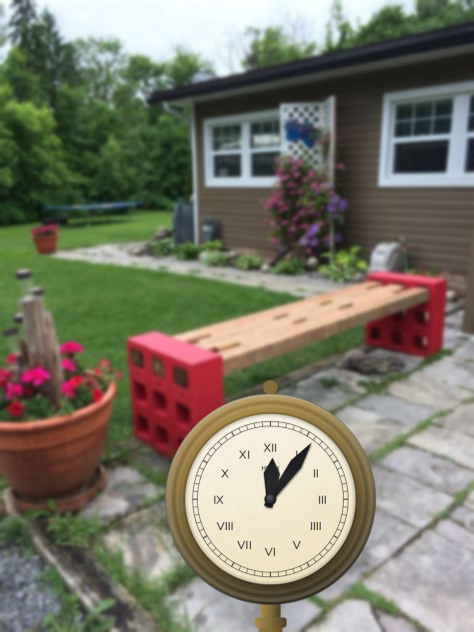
h=12 m=6
